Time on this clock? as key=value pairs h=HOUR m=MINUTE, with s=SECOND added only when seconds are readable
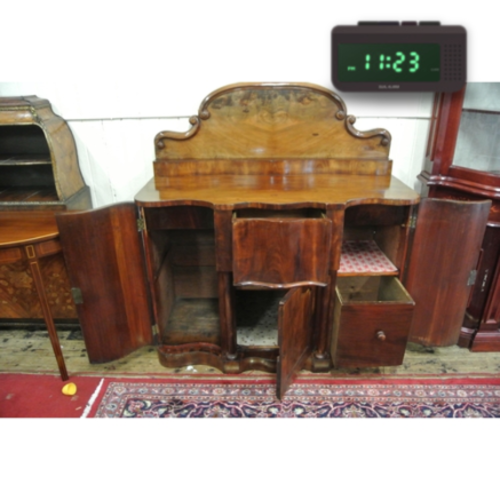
h=11 m=23
